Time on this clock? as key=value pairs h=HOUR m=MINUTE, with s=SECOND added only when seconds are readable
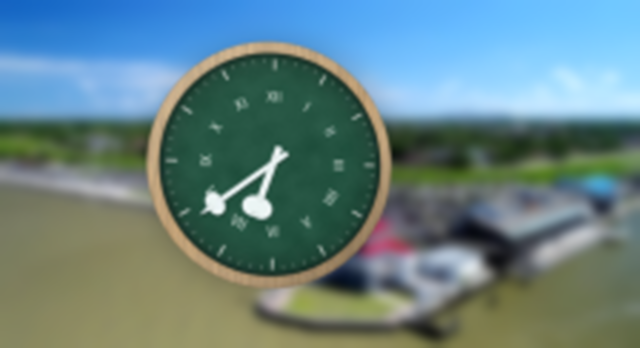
h=6 m=39
